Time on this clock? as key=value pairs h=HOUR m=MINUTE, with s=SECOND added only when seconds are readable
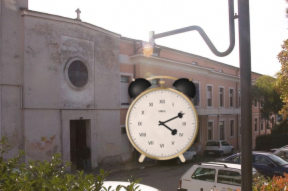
h=4 m=11
